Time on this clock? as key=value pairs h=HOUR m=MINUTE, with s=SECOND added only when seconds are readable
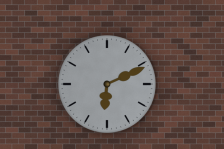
h=6 m=11
